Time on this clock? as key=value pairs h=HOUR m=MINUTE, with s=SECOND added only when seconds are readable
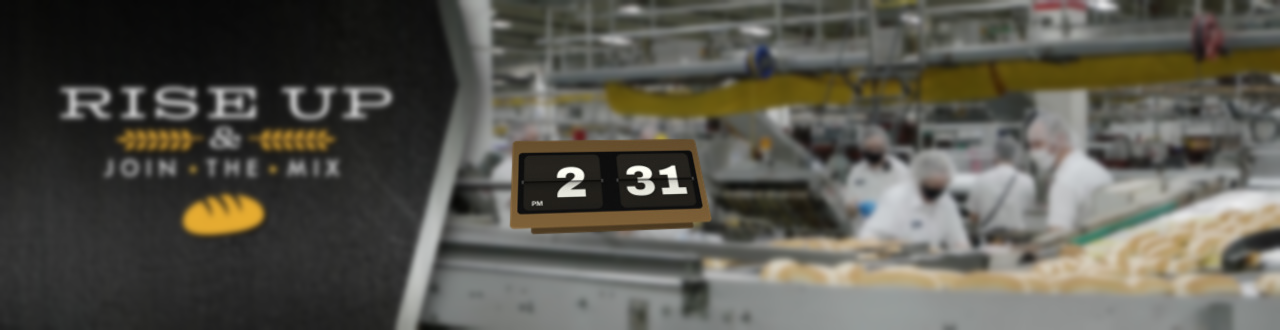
h=2 m=31
